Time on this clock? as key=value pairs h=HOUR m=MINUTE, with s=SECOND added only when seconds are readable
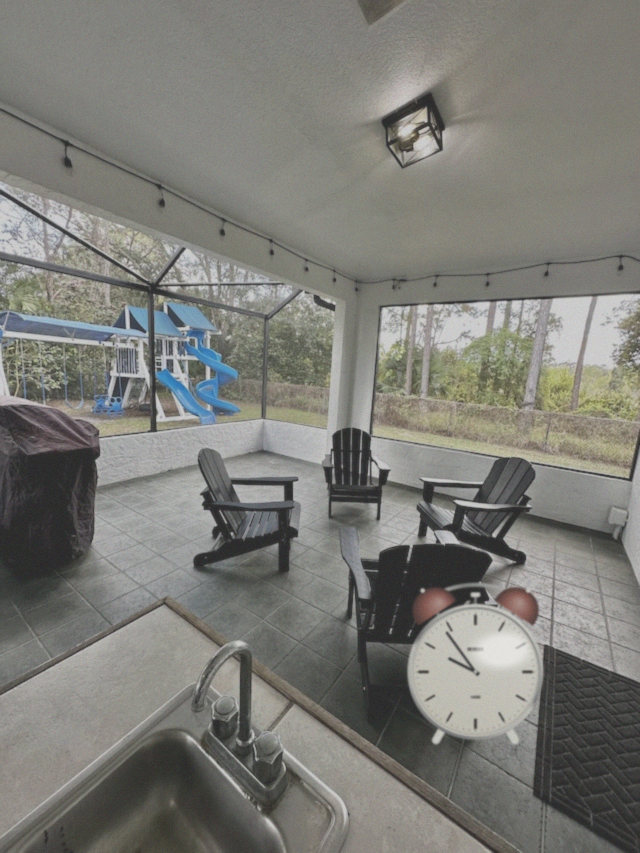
h=9 m=54
